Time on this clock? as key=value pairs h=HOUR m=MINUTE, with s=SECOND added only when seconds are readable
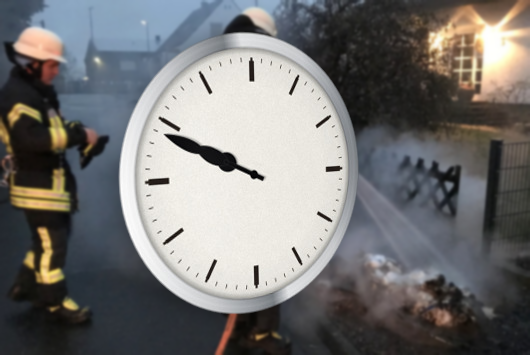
h=9 m=49
